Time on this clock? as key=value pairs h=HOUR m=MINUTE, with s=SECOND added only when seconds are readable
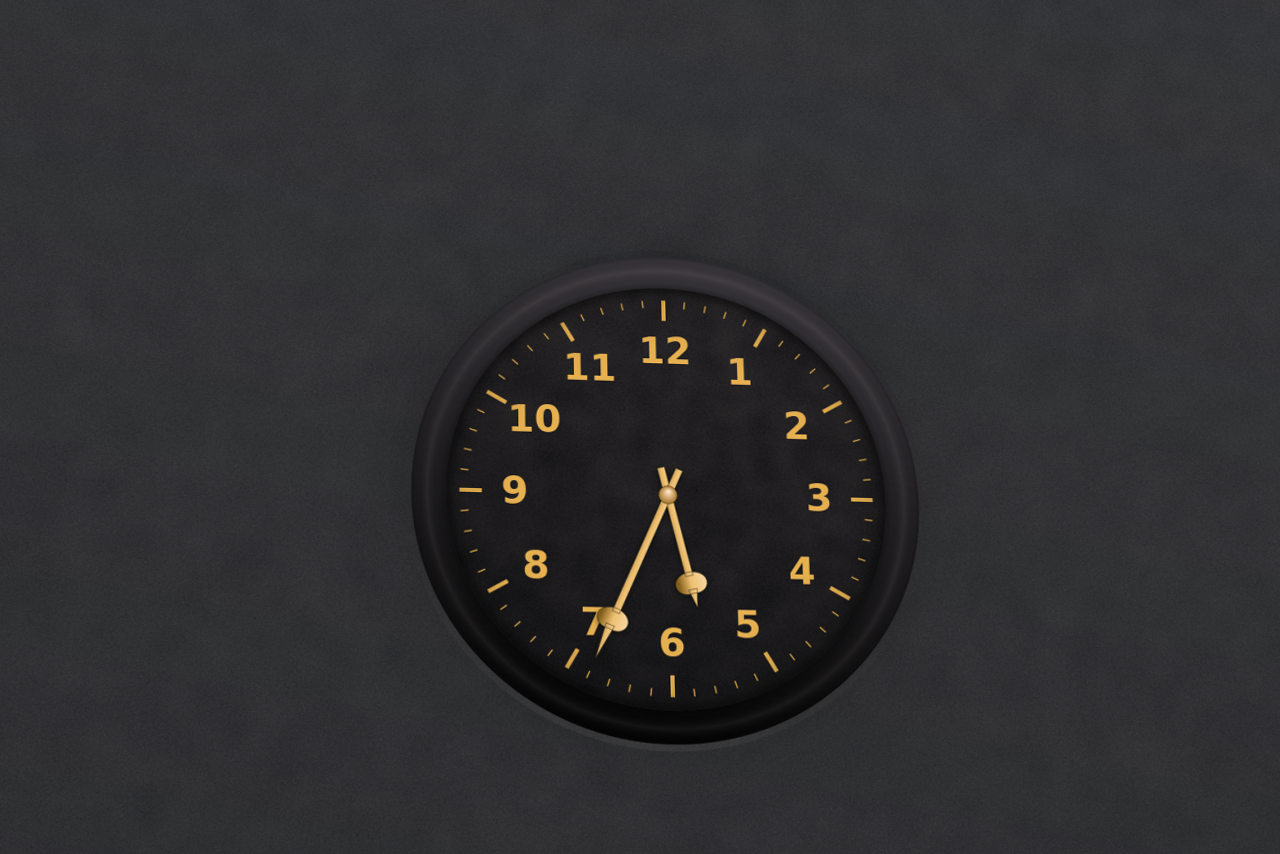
h=5 m=34
